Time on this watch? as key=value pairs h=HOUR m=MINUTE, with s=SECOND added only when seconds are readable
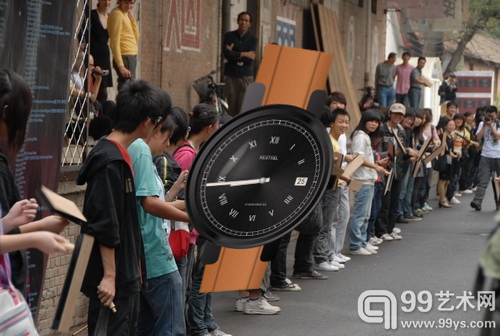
h=8 m=44
